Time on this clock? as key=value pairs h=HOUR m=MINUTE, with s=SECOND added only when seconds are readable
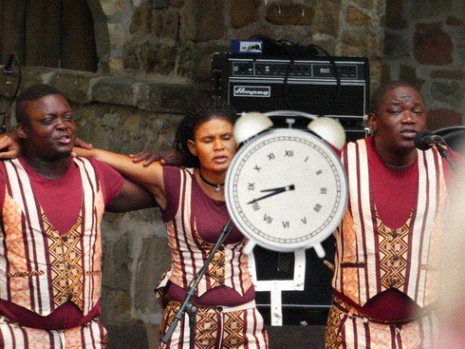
h=8 m=41
